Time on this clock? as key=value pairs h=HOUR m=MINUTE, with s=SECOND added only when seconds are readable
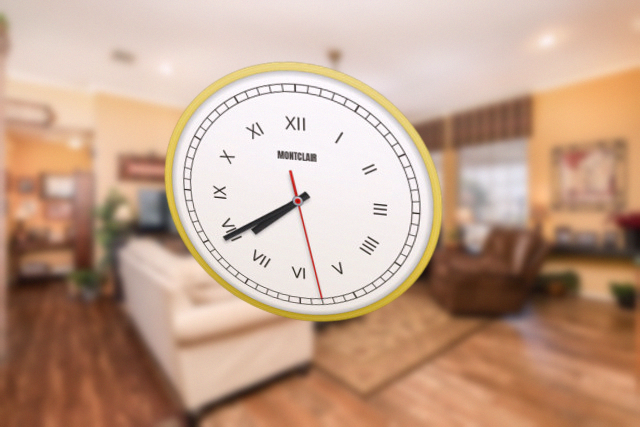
h=7 m=39 s=28
